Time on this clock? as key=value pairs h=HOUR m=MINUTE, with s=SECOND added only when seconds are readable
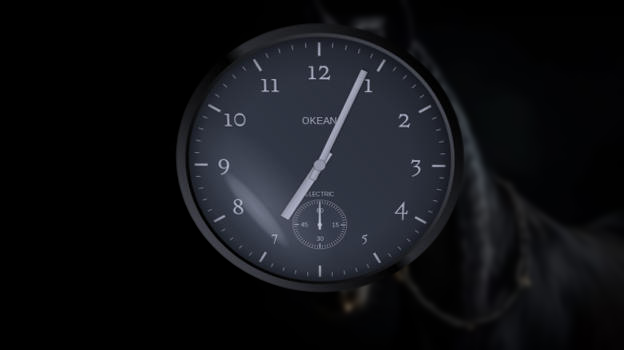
h=7 m=4
